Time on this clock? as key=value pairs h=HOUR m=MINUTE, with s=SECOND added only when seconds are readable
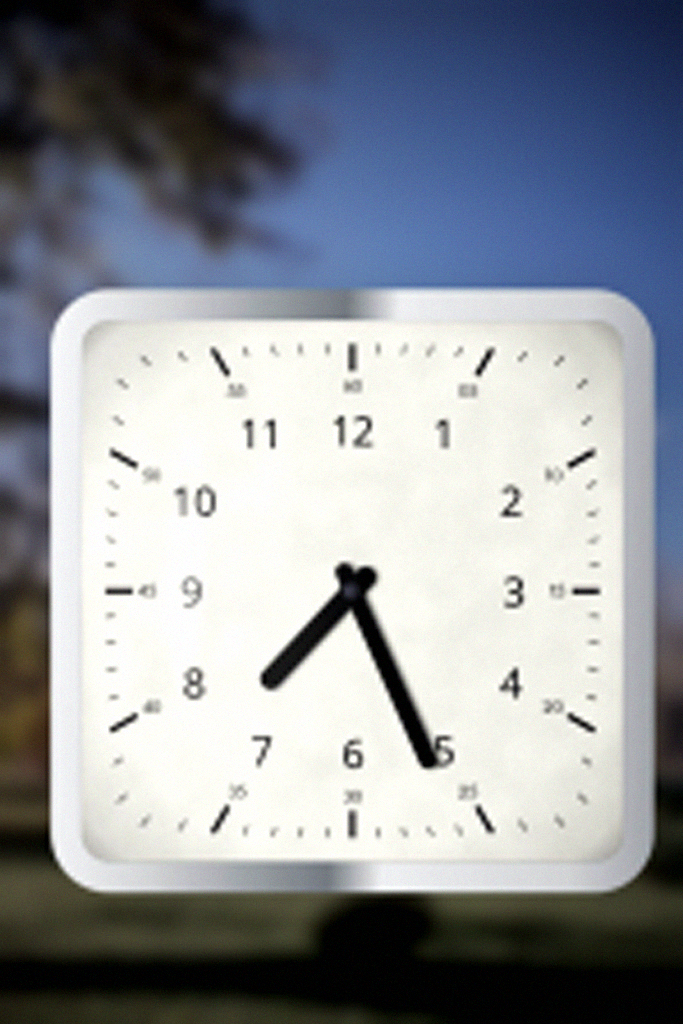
h=7 m=26
